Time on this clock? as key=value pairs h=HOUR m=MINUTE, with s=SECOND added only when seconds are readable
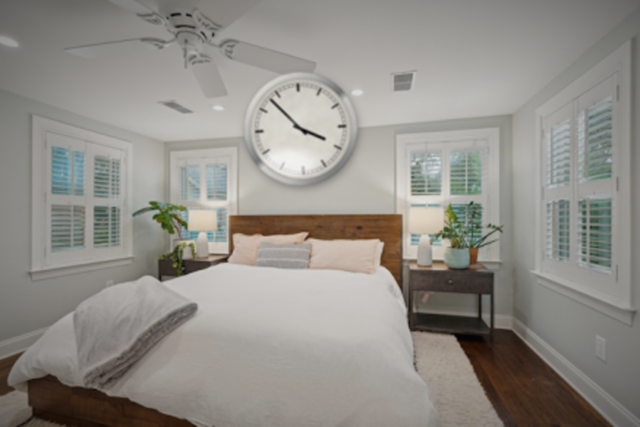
h=3 m=53
